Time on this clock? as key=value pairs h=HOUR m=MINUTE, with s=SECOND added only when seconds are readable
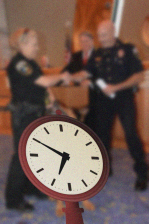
h=6 m=50
